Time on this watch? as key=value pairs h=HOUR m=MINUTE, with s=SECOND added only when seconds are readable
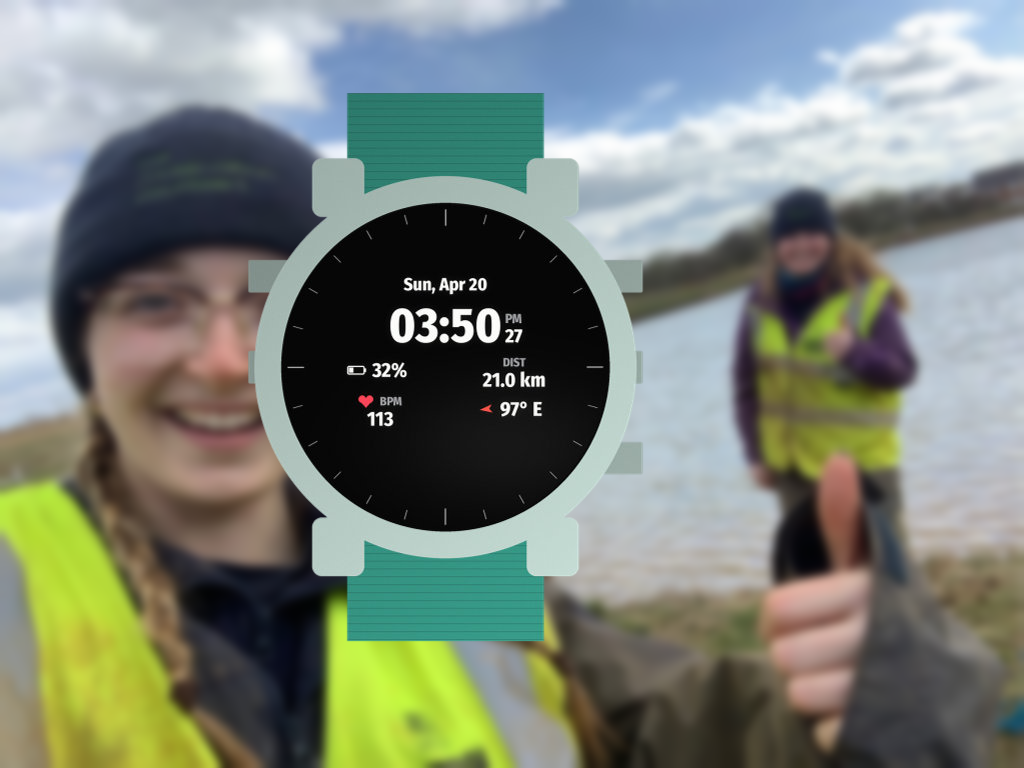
h=3 m=50 s=27
